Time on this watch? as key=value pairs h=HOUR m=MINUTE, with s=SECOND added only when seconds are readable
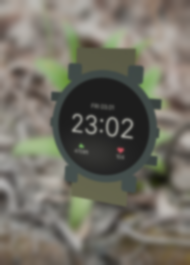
h=23 m=2
